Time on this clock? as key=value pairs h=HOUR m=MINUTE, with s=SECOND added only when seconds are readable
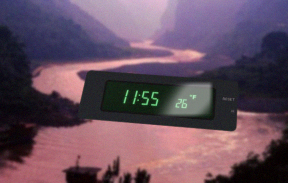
h=11 m=55
